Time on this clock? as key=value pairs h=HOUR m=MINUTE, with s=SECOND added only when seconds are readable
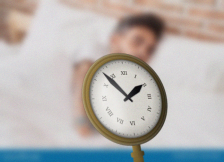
h=1 m=53
